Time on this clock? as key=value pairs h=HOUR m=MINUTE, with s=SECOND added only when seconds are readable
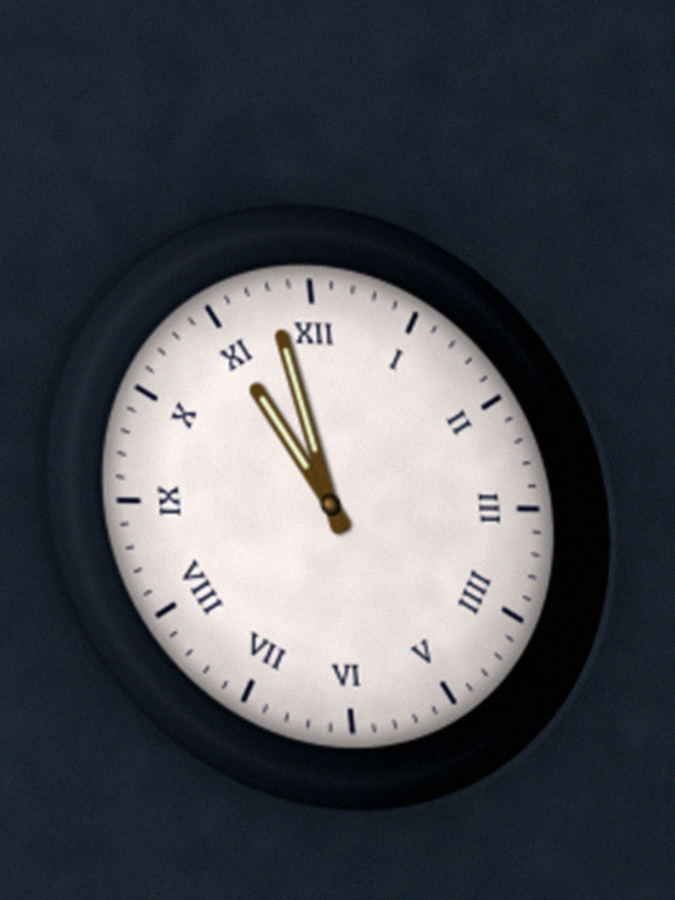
h=10 m=58
